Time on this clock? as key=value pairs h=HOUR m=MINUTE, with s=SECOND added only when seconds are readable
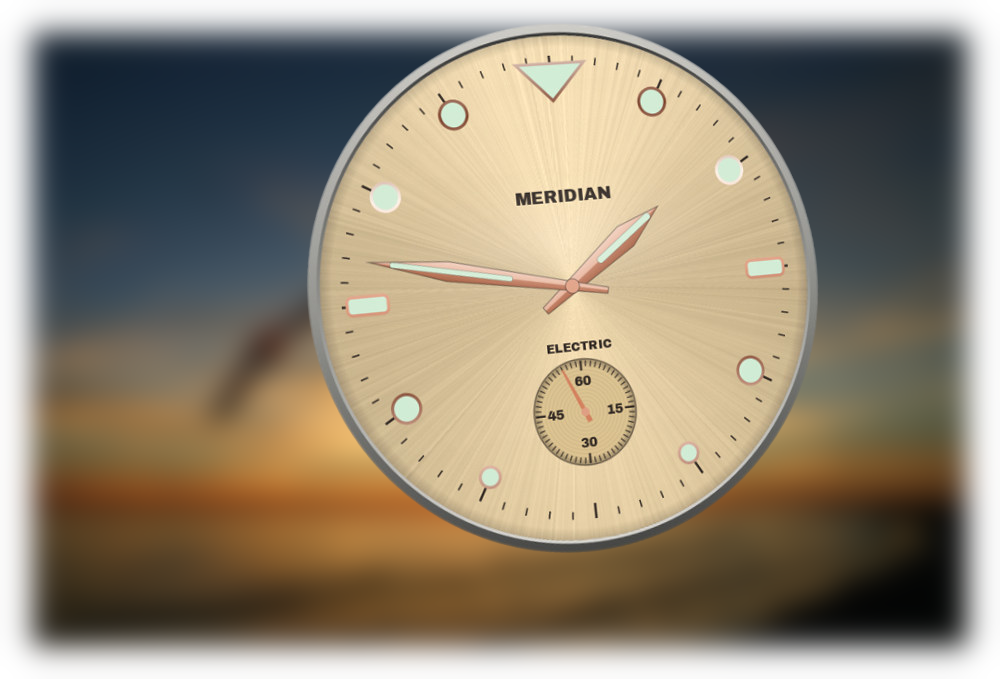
h=1 m=46 s=56
